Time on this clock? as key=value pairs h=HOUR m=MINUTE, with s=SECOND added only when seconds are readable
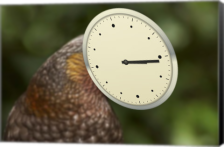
h=3 m=16
